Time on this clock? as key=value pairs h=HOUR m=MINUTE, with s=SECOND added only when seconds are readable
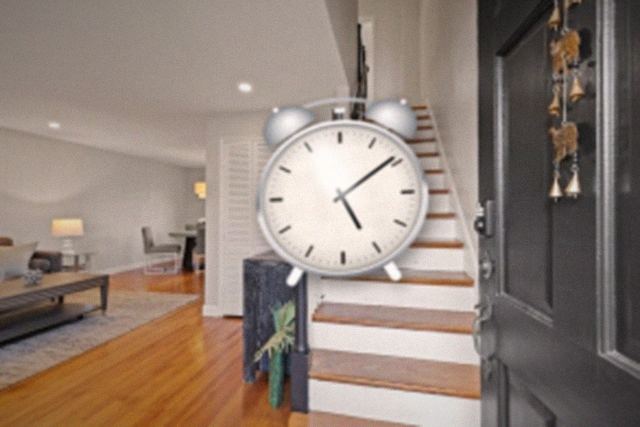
h=5 m=9
